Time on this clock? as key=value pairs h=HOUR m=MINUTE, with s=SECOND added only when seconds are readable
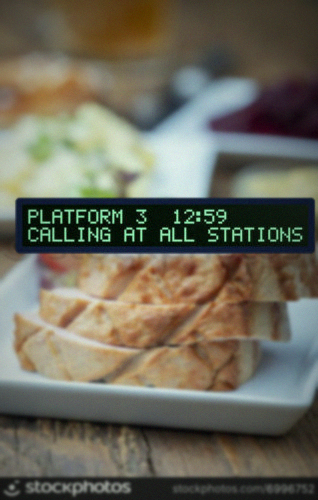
h=12 m=59
